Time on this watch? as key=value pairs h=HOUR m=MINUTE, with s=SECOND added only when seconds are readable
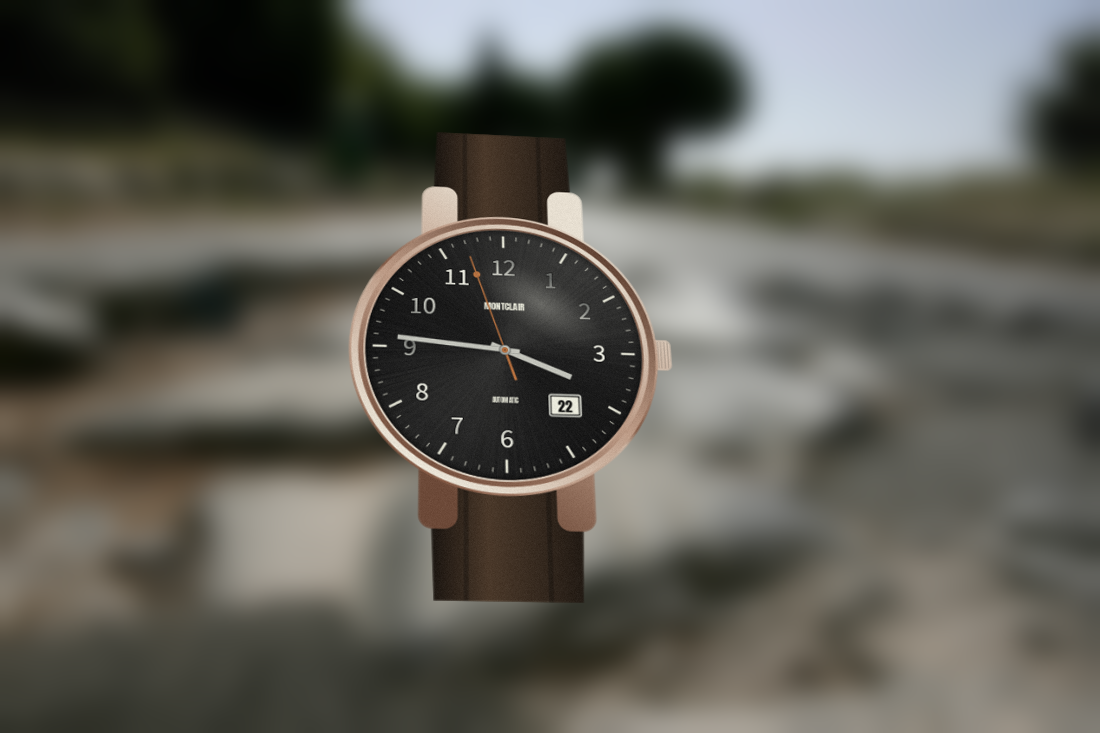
h=3 m=45 s=57
